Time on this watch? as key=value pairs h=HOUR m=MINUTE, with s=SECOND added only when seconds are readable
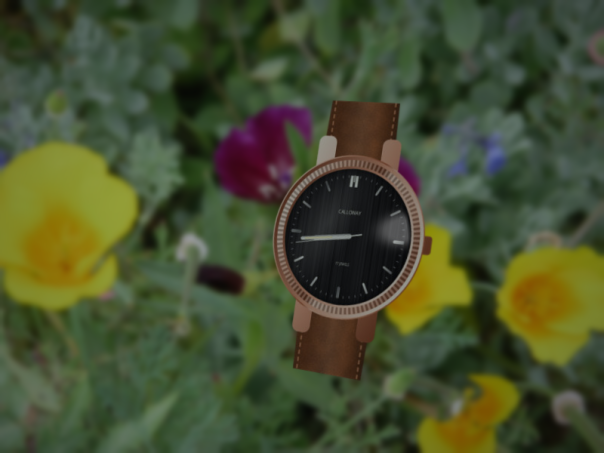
h=8 m=43 s=43
